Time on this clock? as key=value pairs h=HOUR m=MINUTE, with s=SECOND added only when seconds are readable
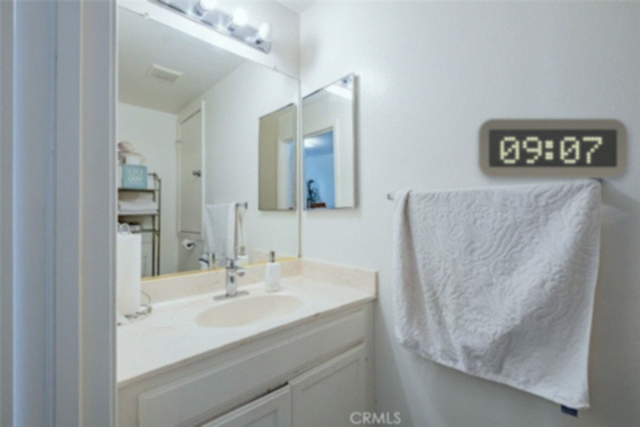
h=9 m=7
